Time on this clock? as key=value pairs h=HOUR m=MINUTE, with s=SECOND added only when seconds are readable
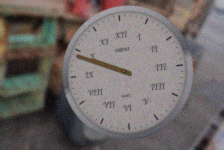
h=9 m=49
